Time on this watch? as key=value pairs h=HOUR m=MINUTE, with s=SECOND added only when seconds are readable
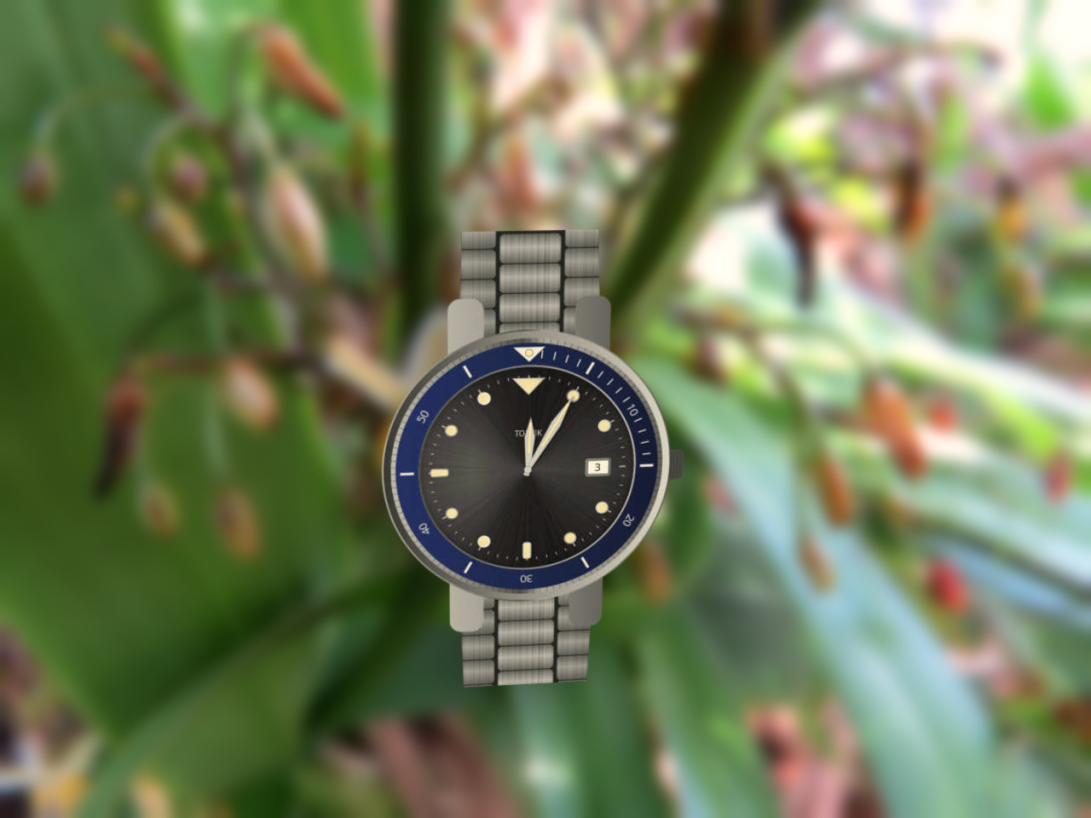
h=12 m=5
